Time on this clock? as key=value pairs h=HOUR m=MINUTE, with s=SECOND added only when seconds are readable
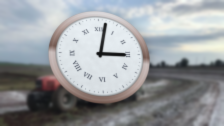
h=3 m=2
